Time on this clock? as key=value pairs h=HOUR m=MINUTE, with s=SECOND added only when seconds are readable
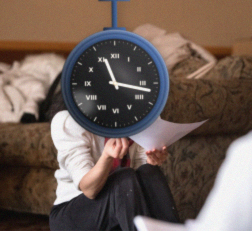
h=11 m=17
